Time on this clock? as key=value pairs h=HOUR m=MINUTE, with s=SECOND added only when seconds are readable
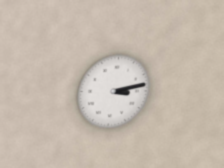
h=3 m=13
